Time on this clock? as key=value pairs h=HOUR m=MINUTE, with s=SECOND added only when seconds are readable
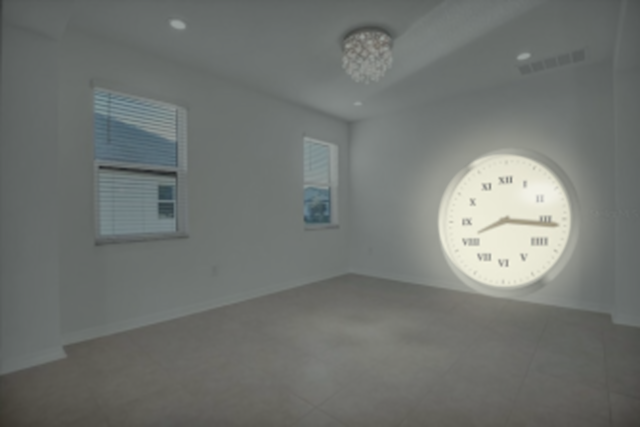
h=8 m=16
